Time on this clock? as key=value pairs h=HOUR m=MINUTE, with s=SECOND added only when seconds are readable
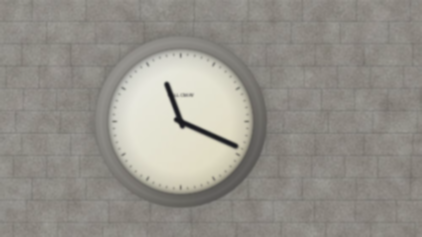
h=11 m=19
